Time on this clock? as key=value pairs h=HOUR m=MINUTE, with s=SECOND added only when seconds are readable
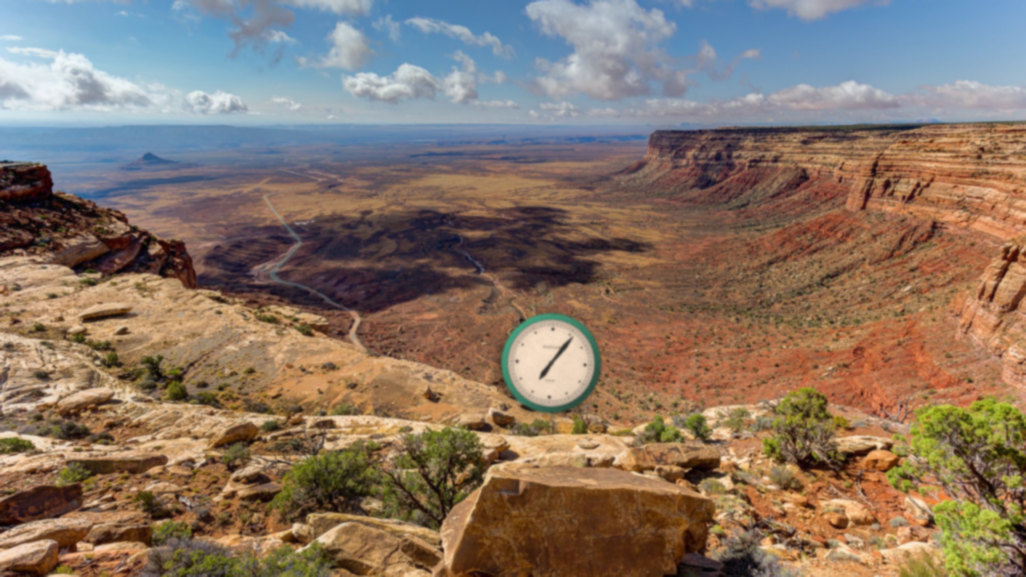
h=7 m=6
